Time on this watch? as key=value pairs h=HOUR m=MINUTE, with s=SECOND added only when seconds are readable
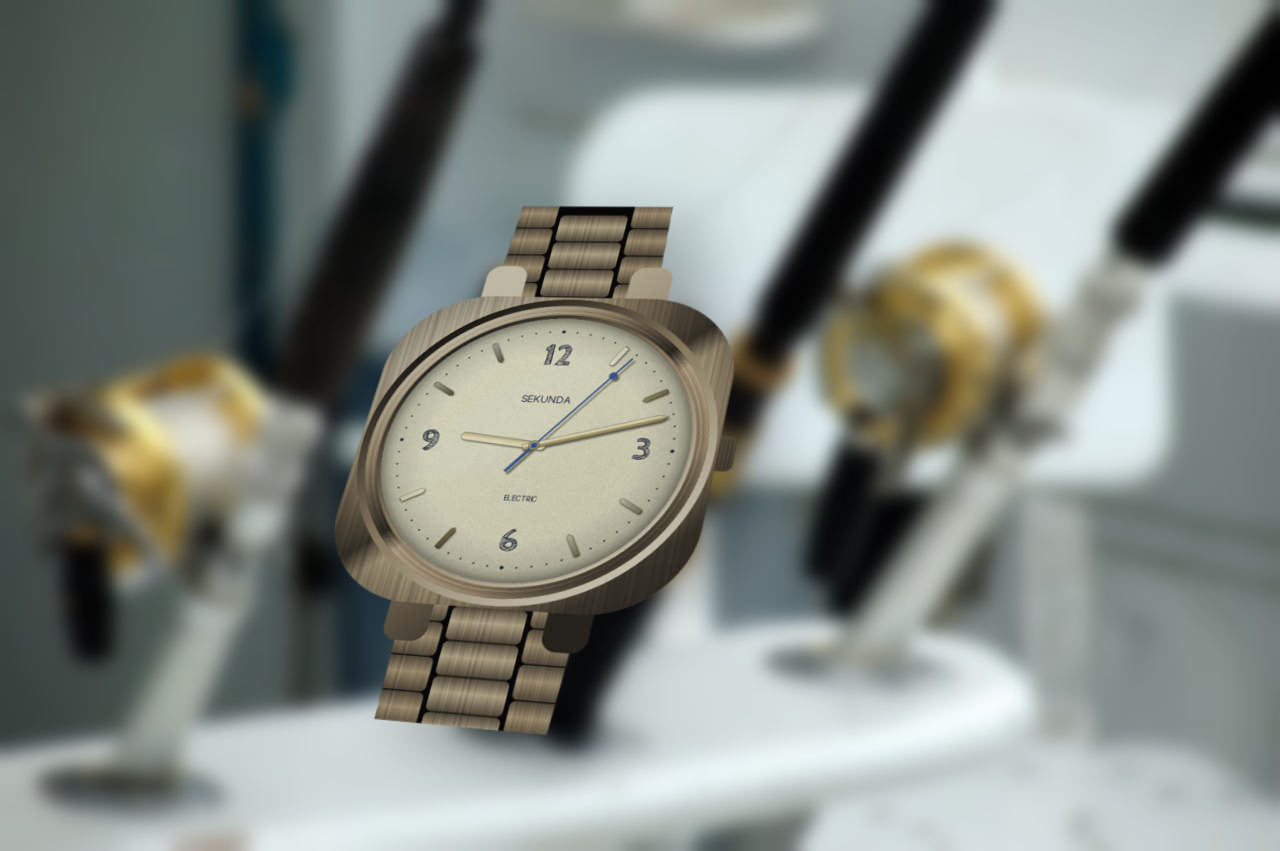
h=9 m=12 s=6
